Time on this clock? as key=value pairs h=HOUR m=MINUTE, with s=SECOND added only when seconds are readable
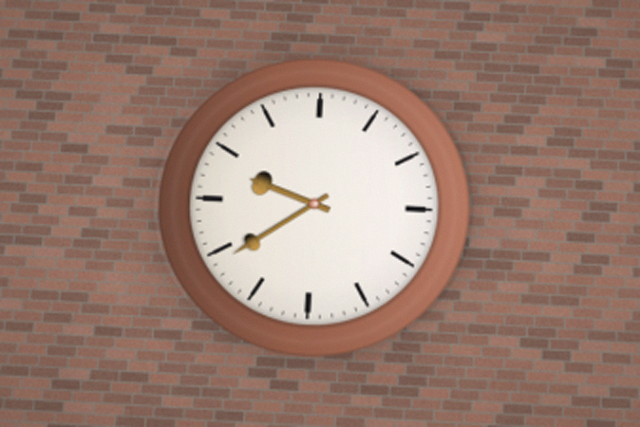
h=9 m=39
